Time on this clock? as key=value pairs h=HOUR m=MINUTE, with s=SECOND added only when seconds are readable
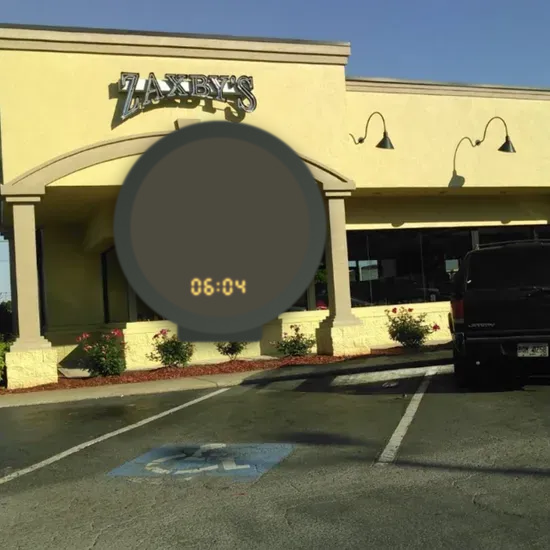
h=6 m=4
